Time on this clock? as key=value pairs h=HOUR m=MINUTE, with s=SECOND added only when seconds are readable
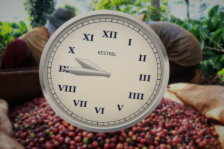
h=9 m=45
